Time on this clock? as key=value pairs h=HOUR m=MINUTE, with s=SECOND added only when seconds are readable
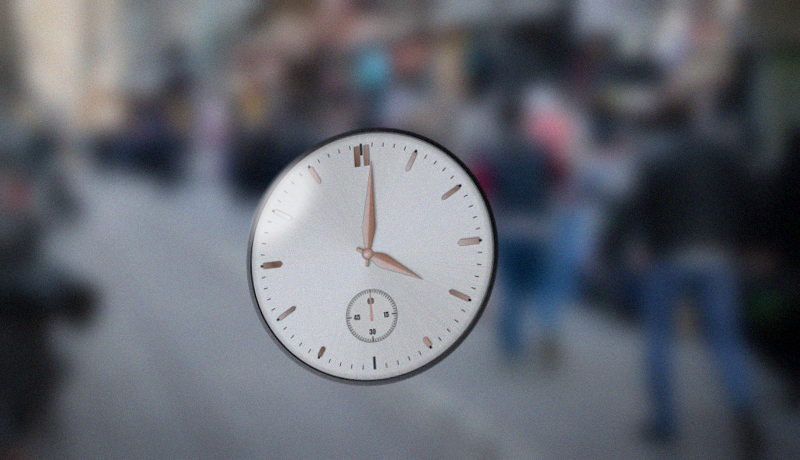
h=4 m=1
